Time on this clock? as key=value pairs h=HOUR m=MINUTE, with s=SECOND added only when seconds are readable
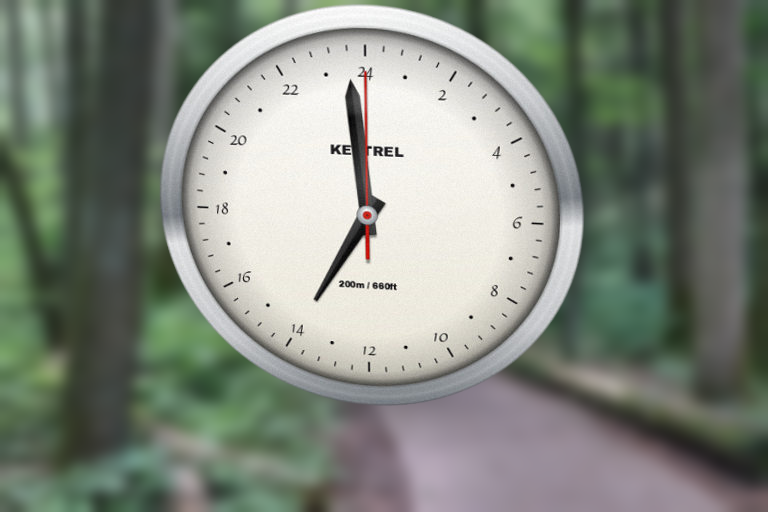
h=13 m=59 s=0
